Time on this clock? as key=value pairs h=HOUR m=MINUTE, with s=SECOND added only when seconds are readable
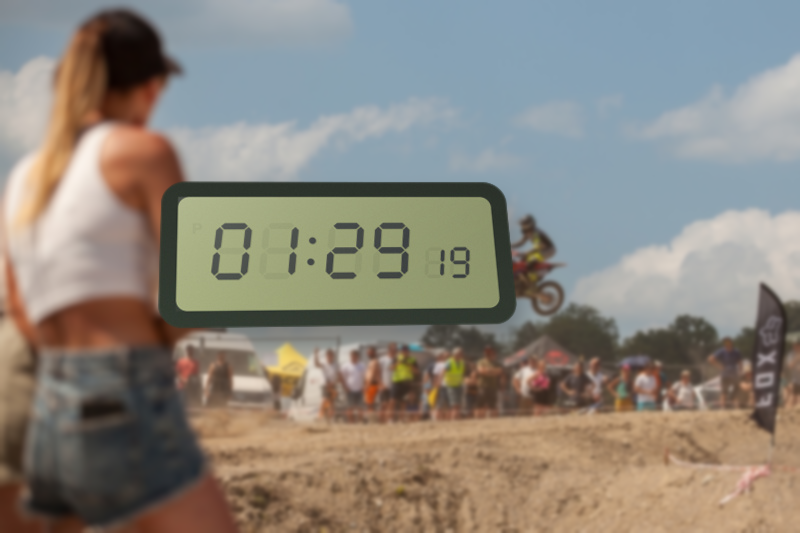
h=1 m=29 s=19
